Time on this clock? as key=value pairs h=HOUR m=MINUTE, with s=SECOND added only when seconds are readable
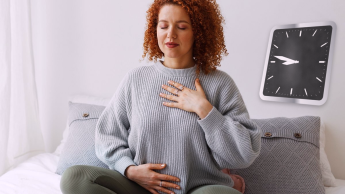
h=8 m=47
